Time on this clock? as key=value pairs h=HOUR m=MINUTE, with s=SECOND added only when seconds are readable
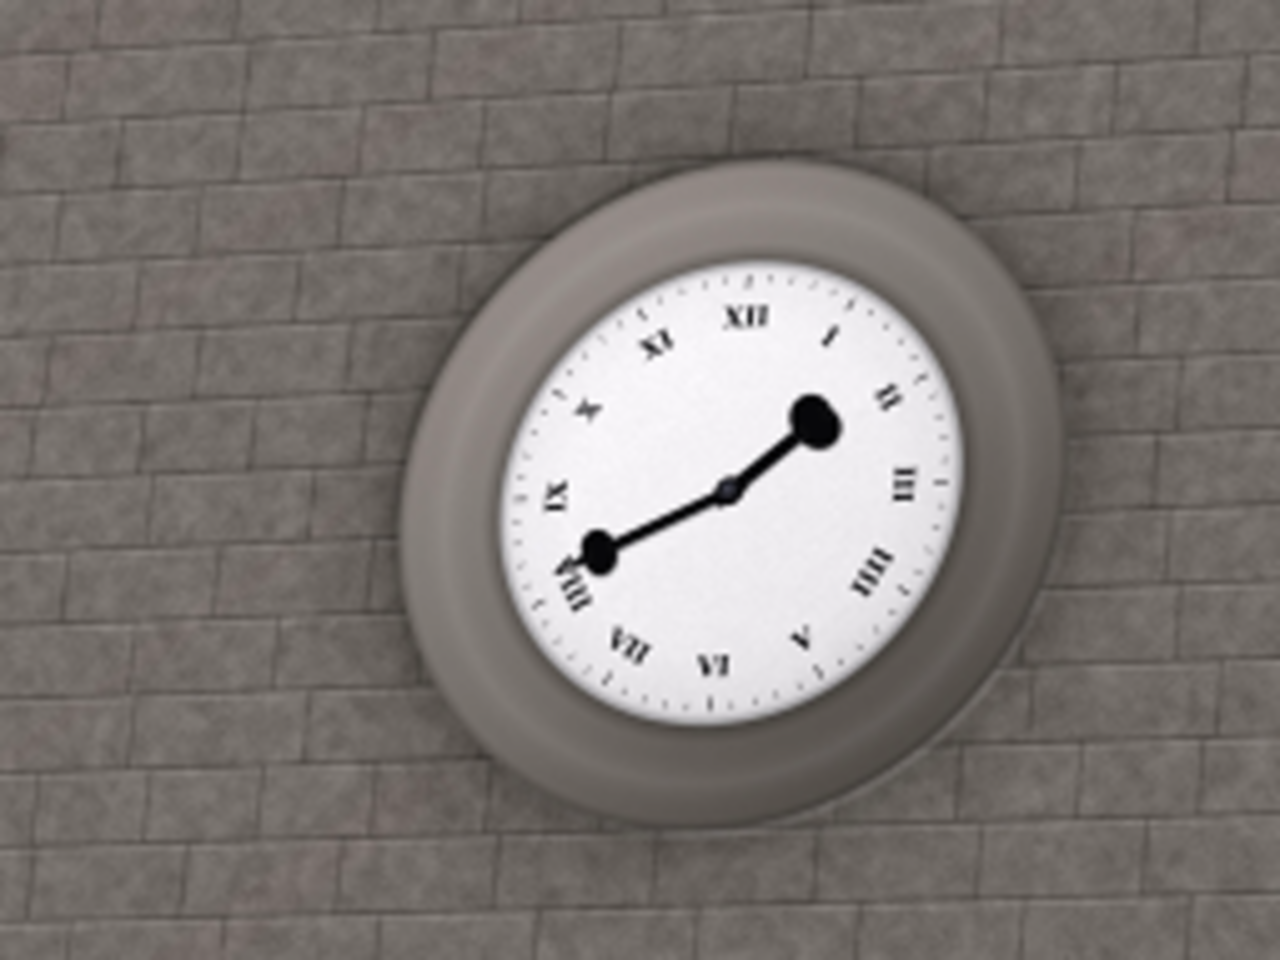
h=1 m=41
